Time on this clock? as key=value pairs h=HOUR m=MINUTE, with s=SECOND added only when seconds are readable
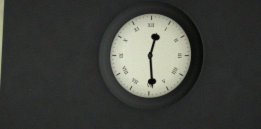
h=12 m=29
